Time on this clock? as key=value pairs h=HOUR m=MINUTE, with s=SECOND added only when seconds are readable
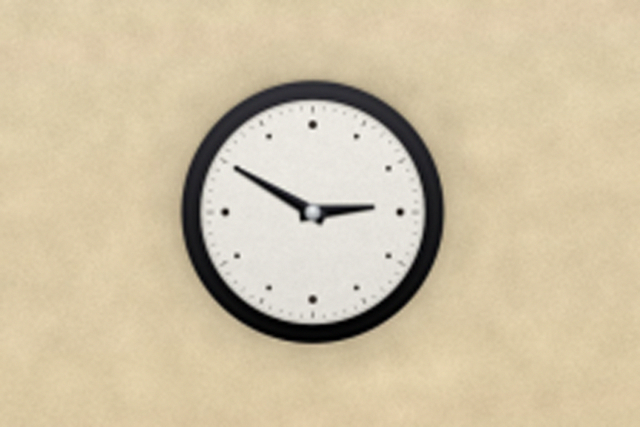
h=2 m=50
